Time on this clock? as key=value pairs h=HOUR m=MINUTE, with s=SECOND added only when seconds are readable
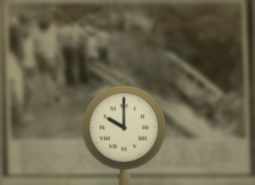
h=10 m=0
